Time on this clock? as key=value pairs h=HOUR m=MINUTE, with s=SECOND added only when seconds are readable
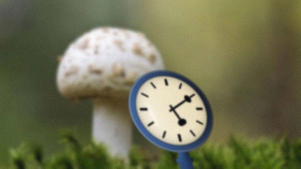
h=5 m=10
